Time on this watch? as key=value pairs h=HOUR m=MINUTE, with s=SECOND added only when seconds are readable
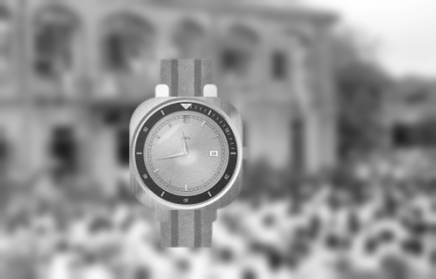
h=11 m=43
